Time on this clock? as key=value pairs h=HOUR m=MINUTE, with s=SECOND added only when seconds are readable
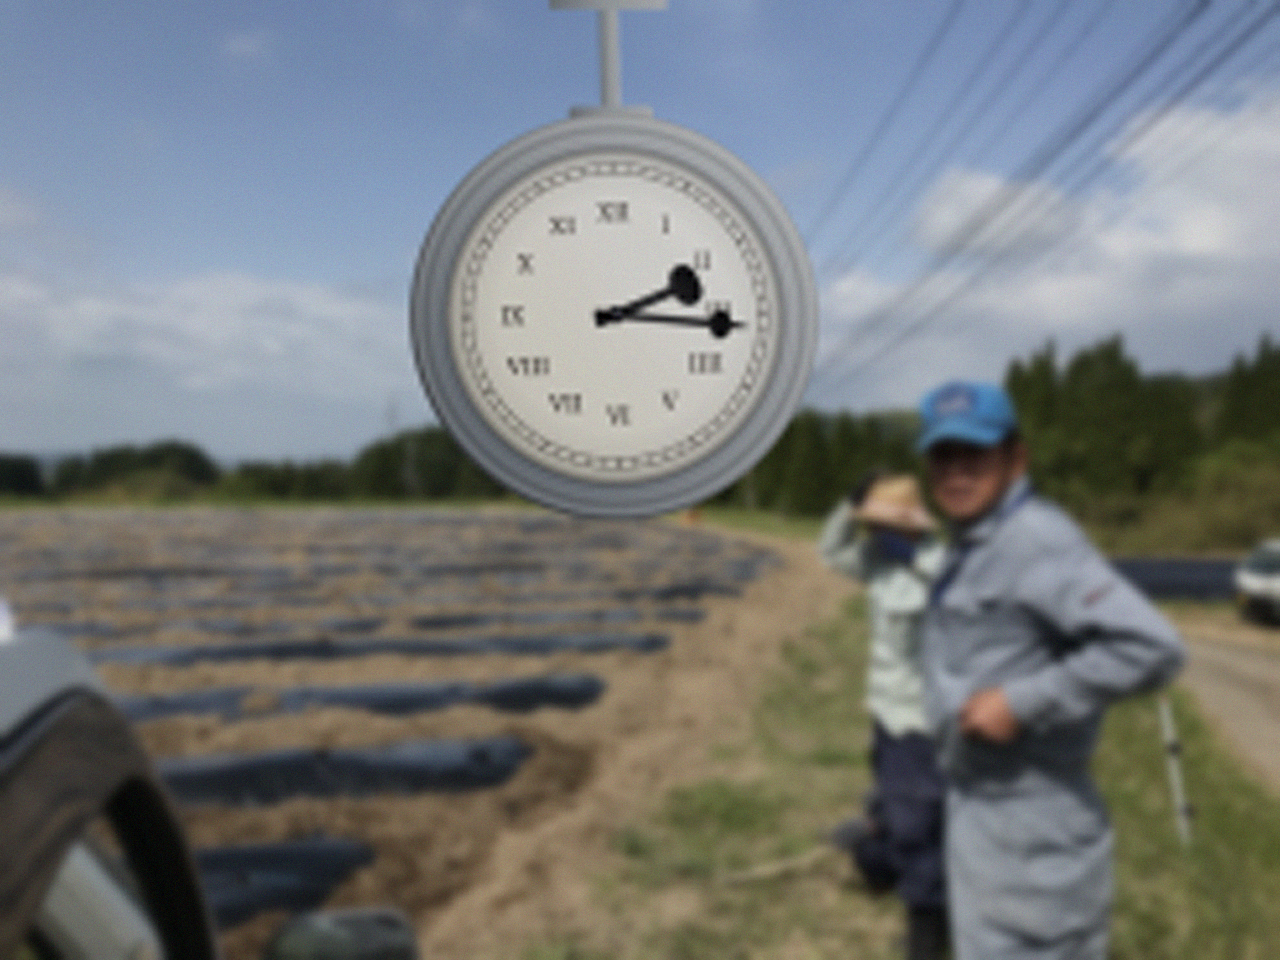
h=2 m=16
